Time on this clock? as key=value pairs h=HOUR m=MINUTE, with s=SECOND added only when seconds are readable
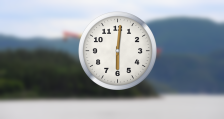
h=6 m=1
